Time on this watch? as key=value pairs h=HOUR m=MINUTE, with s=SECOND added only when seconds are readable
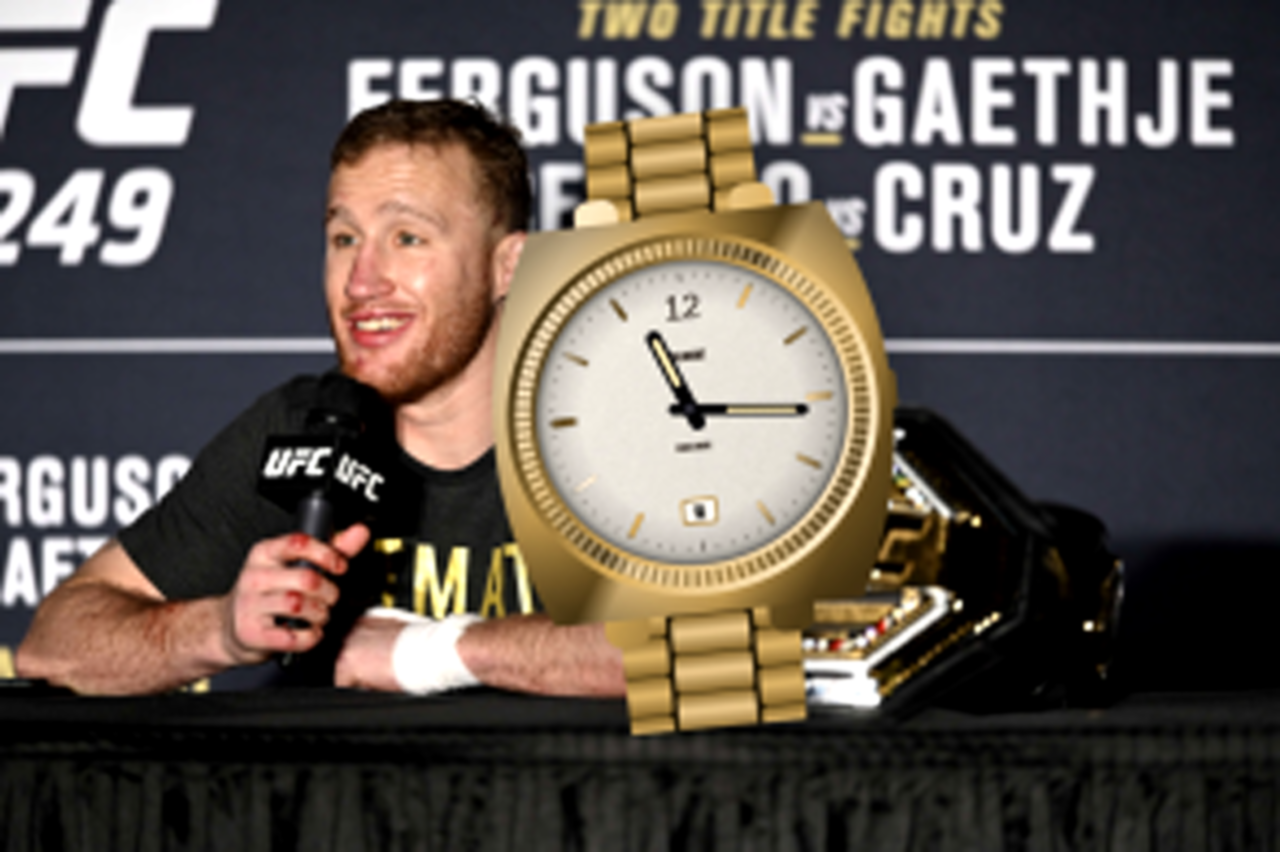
h=11 m=16
